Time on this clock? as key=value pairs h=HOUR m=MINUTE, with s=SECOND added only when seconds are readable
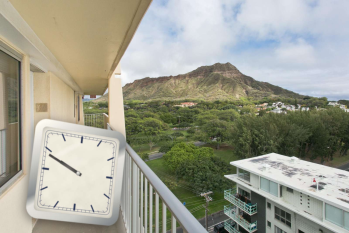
h=9 m=49
